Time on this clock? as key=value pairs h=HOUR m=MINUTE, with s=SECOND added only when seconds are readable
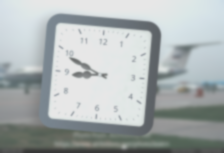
h=8 m=49
